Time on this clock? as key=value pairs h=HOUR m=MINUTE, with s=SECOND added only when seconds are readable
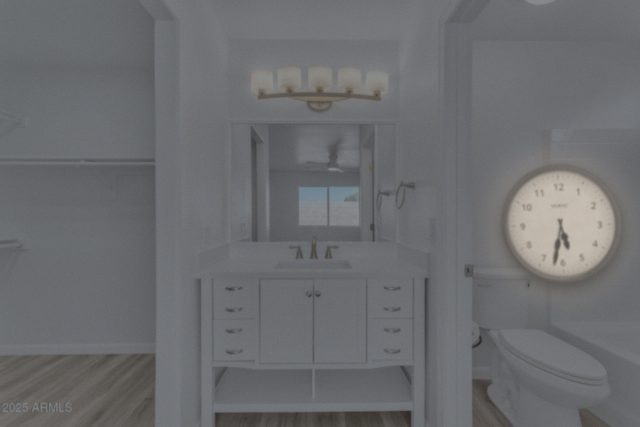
h=5 m=32
